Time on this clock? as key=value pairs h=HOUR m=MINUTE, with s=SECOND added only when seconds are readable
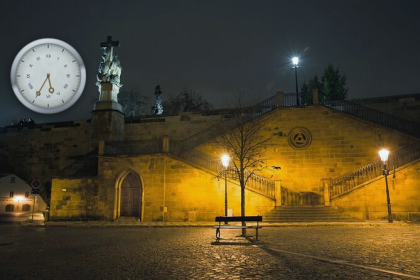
h=5 m=35
